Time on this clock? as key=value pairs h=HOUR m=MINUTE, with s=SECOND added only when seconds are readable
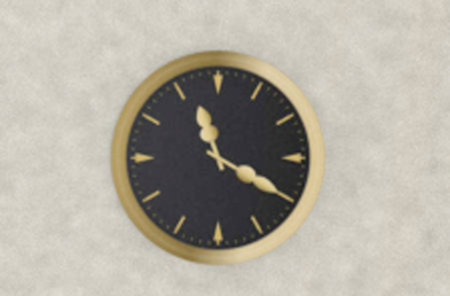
h=11 m=20
